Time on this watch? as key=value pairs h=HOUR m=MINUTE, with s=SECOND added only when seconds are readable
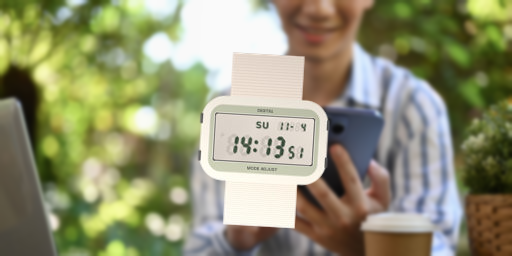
h=14 m=13 s=51
